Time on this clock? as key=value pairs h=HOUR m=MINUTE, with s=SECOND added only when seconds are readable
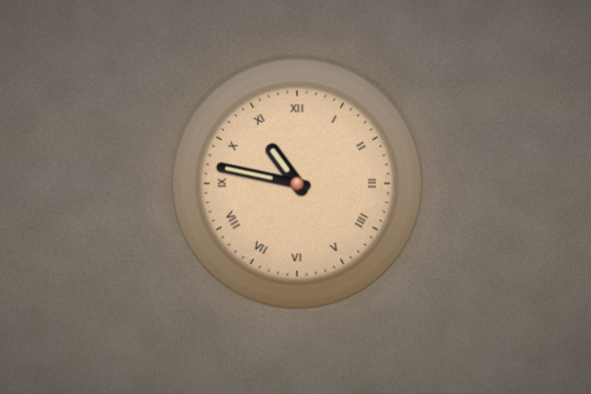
h=10 m=47
